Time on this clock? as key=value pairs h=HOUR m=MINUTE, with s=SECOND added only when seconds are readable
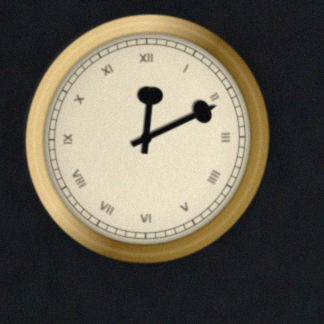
h=12 m=11
